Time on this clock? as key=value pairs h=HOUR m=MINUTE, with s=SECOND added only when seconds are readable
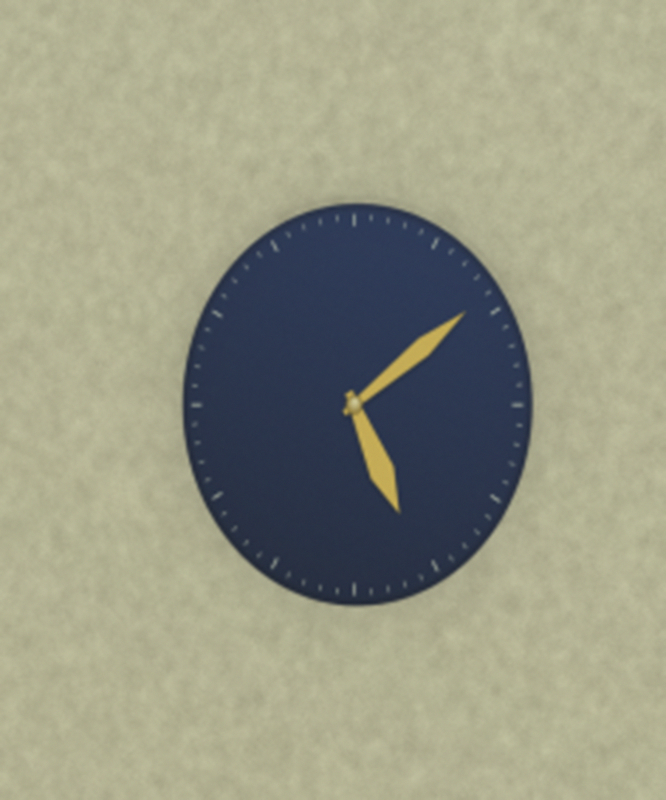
h=5 m=9
